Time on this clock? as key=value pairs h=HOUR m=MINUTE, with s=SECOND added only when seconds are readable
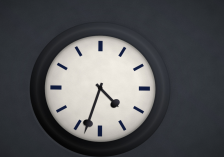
h=4 m=33
